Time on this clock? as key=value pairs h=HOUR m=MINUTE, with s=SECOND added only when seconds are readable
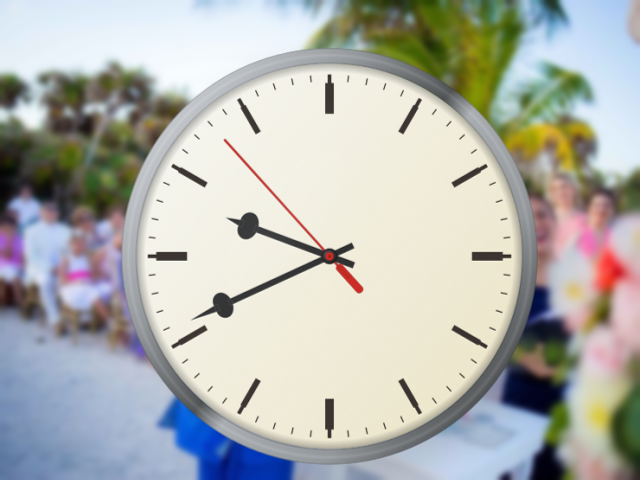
h=9 m=40 s=53
